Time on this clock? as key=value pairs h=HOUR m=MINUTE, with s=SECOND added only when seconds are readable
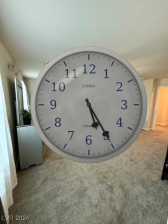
h=5 m=25
